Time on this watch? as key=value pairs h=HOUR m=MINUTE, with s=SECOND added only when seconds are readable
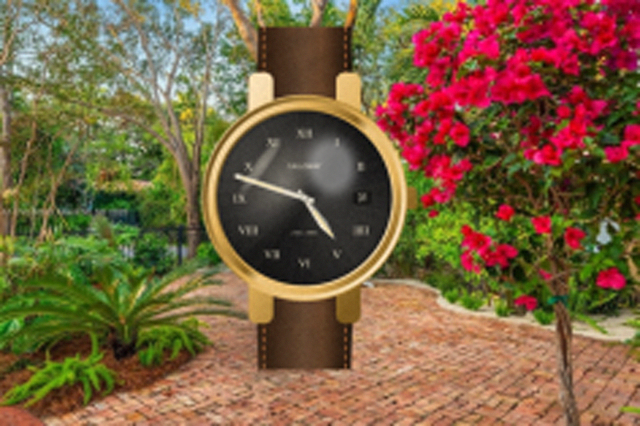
h=4 m=48
